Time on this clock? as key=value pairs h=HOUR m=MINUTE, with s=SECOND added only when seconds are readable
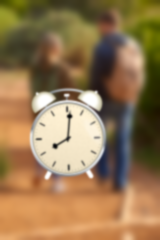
h=8 m=1
